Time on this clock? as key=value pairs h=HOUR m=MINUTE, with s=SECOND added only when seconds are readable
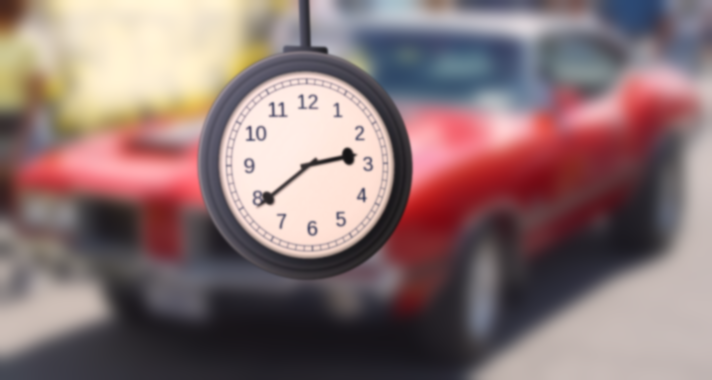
h=2 m=39
